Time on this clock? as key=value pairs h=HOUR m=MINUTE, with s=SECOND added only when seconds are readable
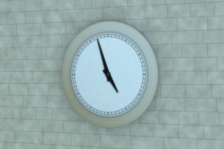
h=4 m=57
